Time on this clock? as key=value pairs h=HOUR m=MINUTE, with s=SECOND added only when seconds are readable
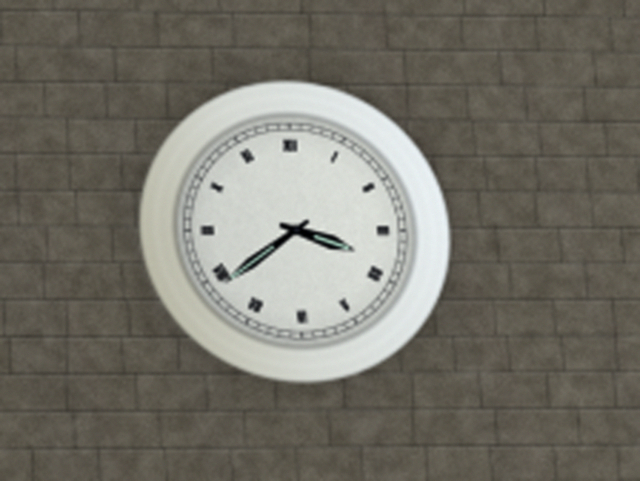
h=3 m=39
